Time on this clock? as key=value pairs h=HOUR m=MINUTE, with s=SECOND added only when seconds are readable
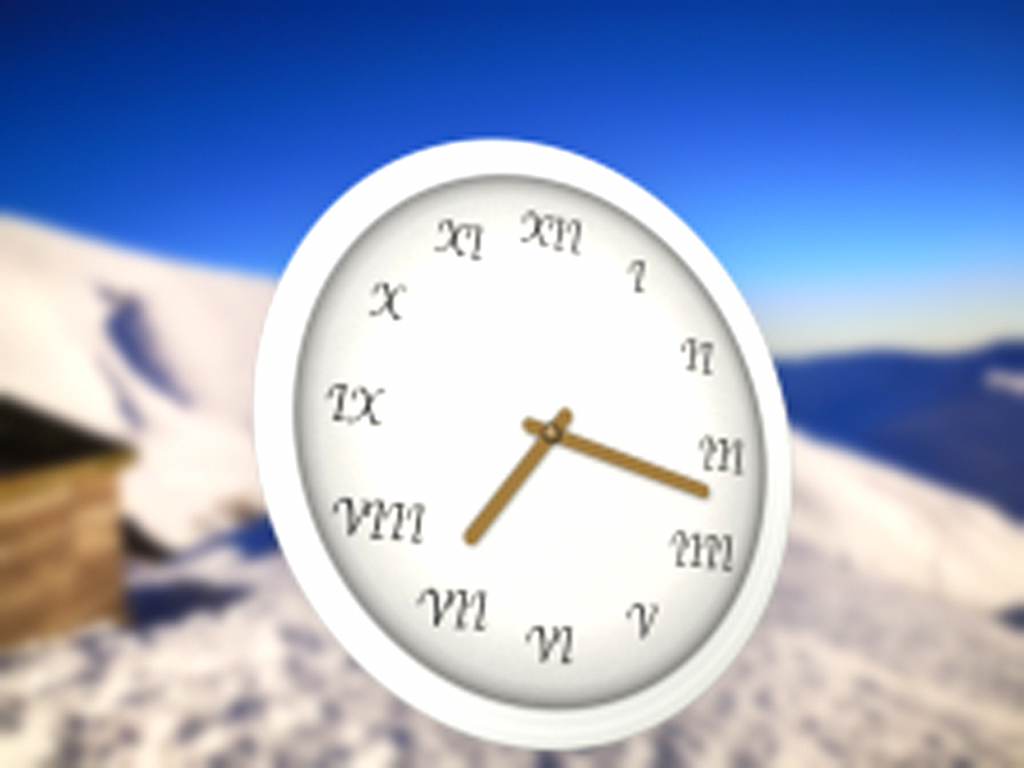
h=7 m=17
